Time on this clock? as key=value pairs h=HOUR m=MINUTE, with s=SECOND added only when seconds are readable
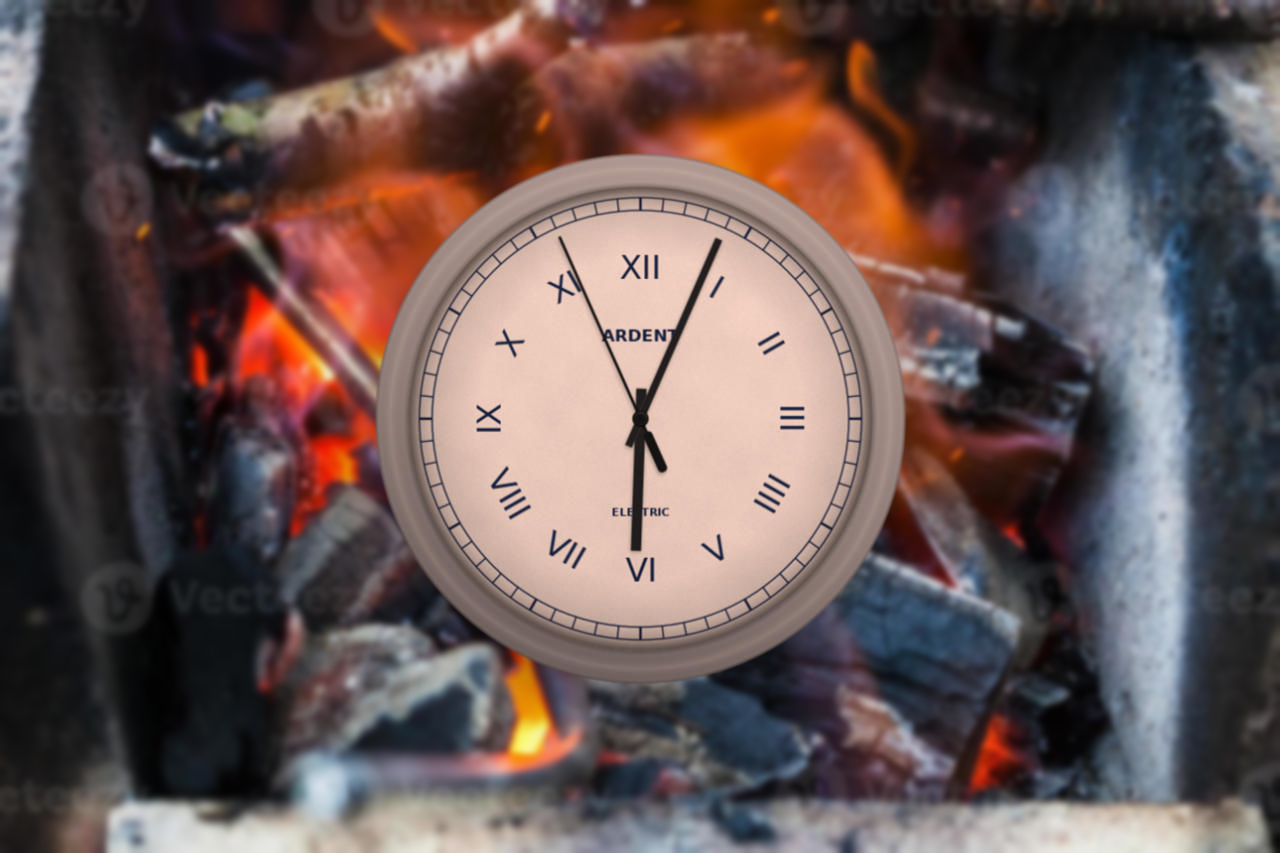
h=6 m=3 s=56
